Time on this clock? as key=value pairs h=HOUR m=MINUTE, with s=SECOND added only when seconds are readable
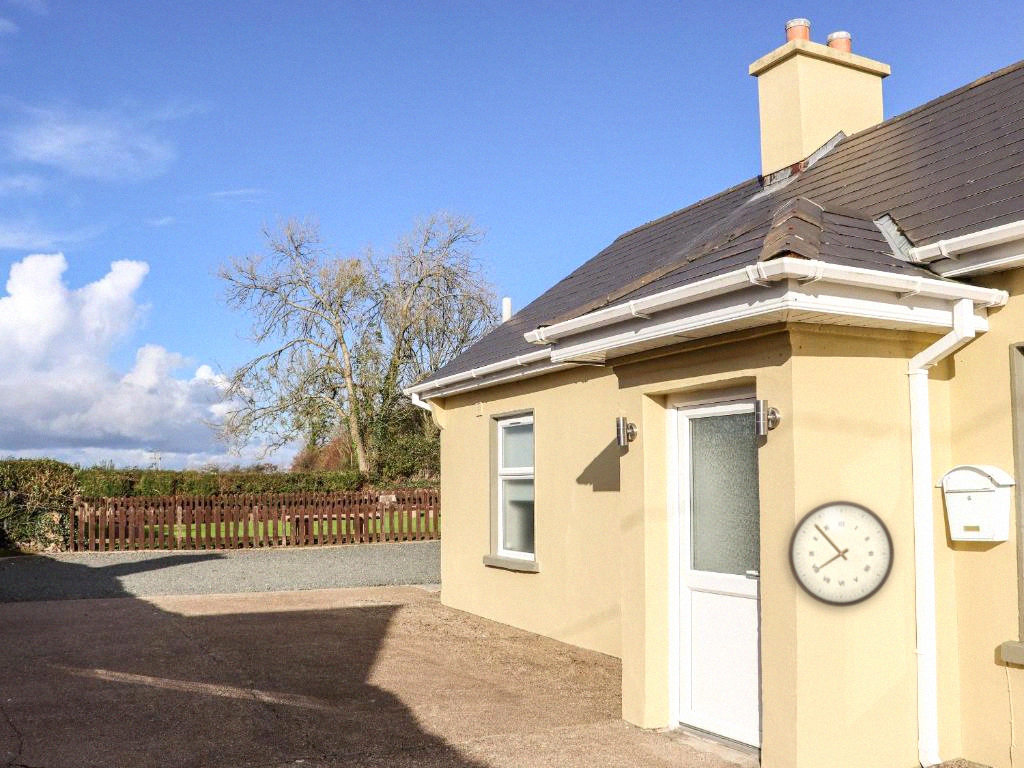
h=7 m=53
